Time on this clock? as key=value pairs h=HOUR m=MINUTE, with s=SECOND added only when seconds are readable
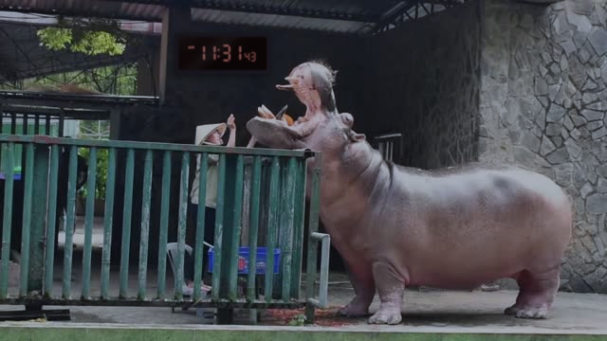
h=11 m=31 s=43
